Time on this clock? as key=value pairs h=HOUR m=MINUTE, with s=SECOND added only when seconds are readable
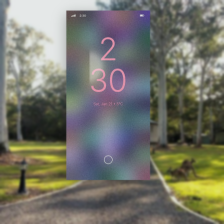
h=2 m=30
